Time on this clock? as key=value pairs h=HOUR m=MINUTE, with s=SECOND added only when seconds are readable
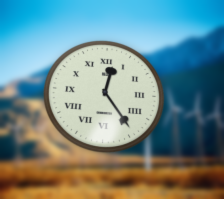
h=12 m=24
